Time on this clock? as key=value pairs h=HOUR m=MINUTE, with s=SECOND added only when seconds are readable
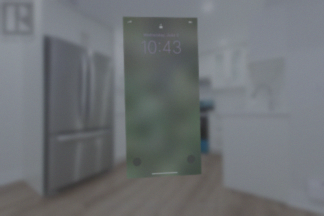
h=10 m=43
